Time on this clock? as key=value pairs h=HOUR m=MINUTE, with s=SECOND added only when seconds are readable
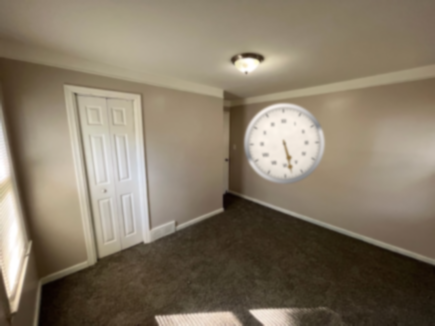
h=5 m=28
